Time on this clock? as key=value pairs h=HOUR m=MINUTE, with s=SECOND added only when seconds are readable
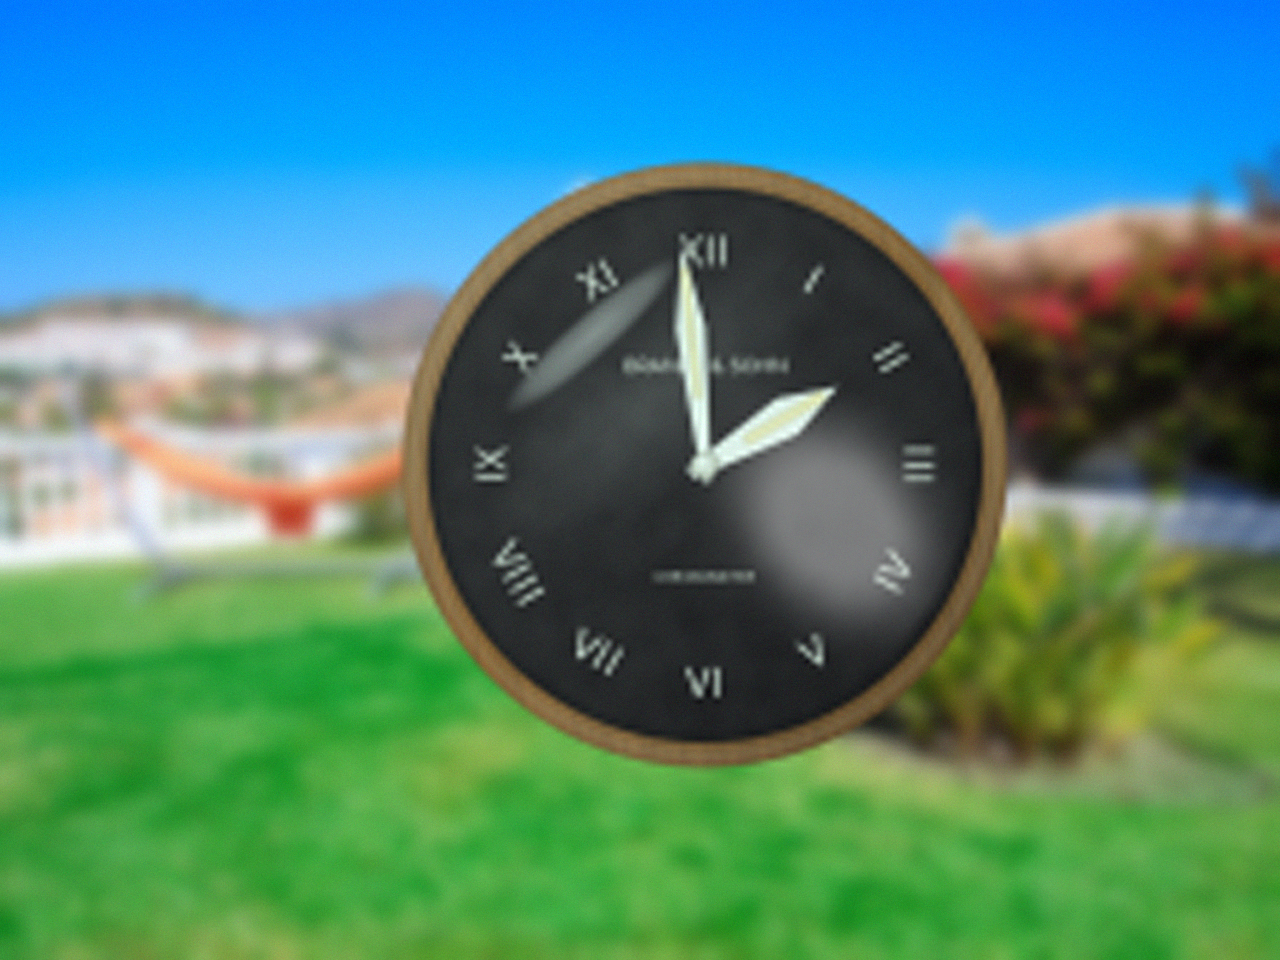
h=1 m=59
